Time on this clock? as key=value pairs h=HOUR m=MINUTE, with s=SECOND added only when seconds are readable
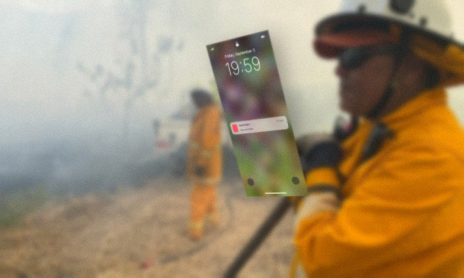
h=19 m=59
